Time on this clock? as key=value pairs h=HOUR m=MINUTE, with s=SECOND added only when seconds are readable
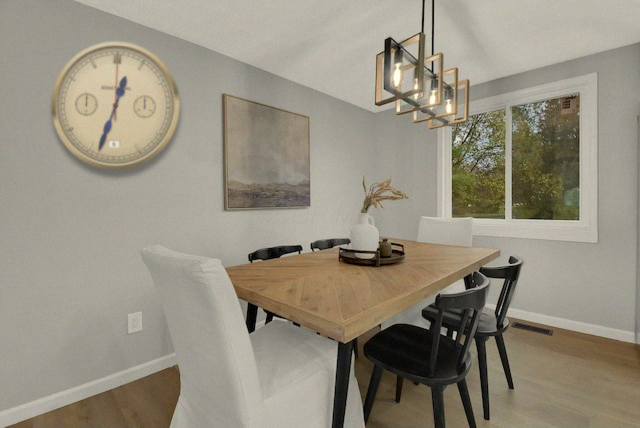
h=12 m=33
